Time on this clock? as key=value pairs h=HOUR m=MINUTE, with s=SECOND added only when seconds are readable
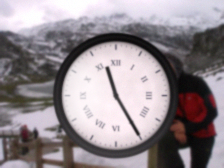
h=11 m=25
